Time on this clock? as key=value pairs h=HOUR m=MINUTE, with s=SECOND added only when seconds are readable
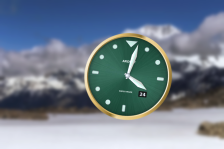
h=4 m=2
